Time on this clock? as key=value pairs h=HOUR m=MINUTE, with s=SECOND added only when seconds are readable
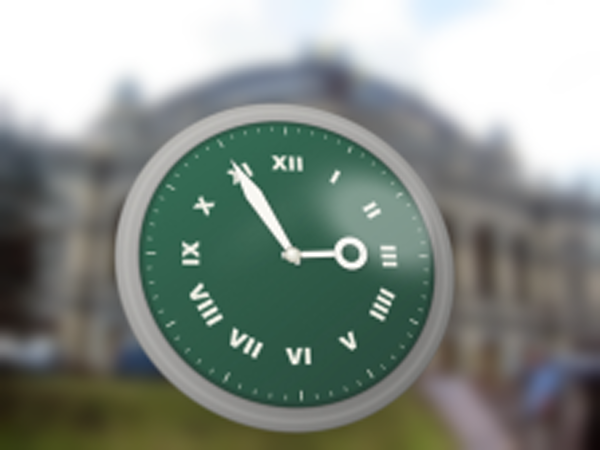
h=2 m=55
